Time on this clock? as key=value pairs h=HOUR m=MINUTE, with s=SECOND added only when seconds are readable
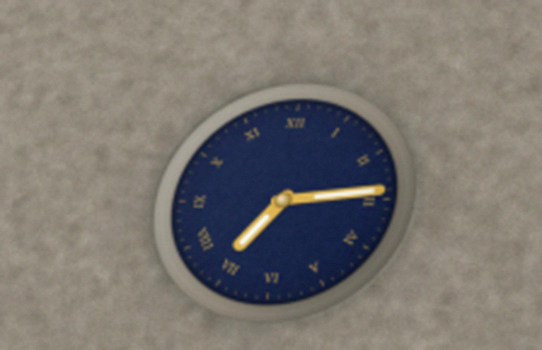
h=7 m=14
